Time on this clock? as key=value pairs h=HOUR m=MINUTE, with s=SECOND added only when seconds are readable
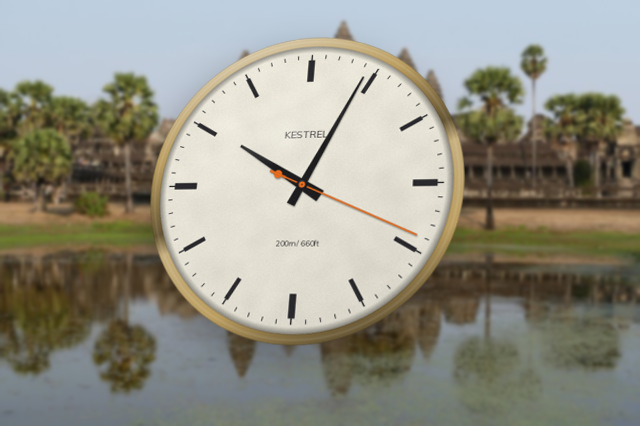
h=10 m=4 s=19
